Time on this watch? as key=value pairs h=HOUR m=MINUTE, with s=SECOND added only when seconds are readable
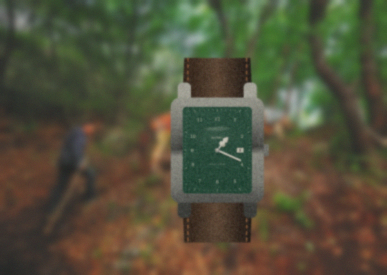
h=1 m=19
